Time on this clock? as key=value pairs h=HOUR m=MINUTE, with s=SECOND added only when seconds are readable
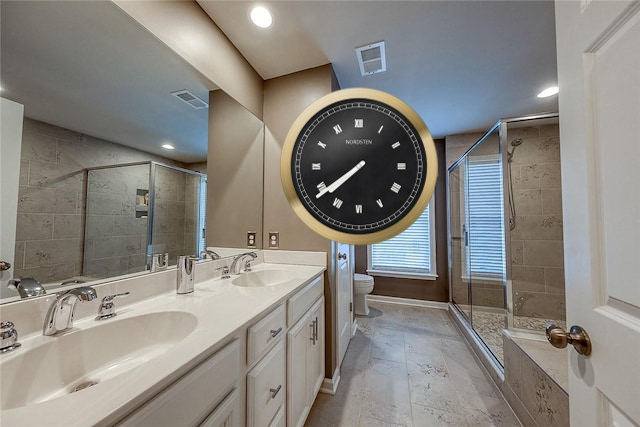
h=7 m=39
